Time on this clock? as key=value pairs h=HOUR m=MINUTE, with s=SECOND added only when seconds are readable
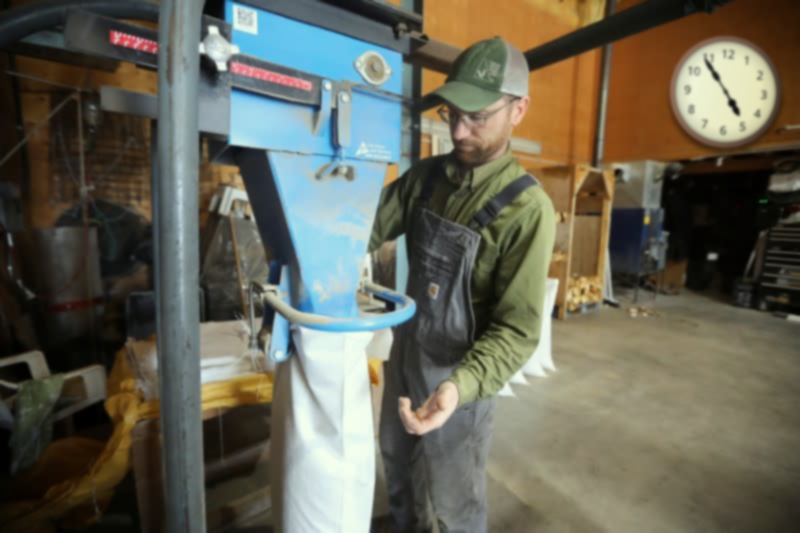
h=4 m=54
